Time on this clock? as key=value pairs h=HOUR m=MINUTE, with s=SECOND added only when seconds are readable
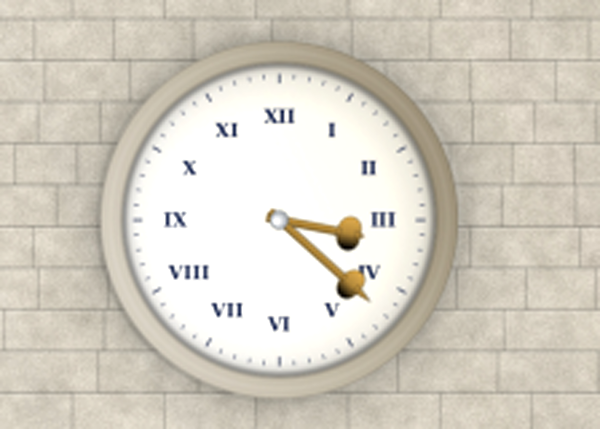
h=3 m=22
